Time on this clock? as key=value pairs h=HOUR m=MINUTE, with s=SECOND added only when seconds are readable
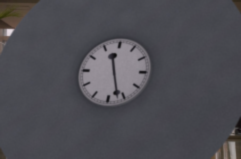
h=11 m=27
